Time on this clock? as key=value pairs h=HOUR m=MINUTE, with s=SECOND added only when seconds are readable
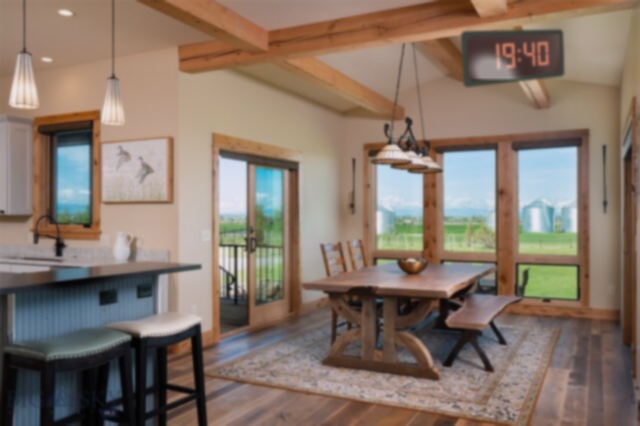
h=19 m=40
